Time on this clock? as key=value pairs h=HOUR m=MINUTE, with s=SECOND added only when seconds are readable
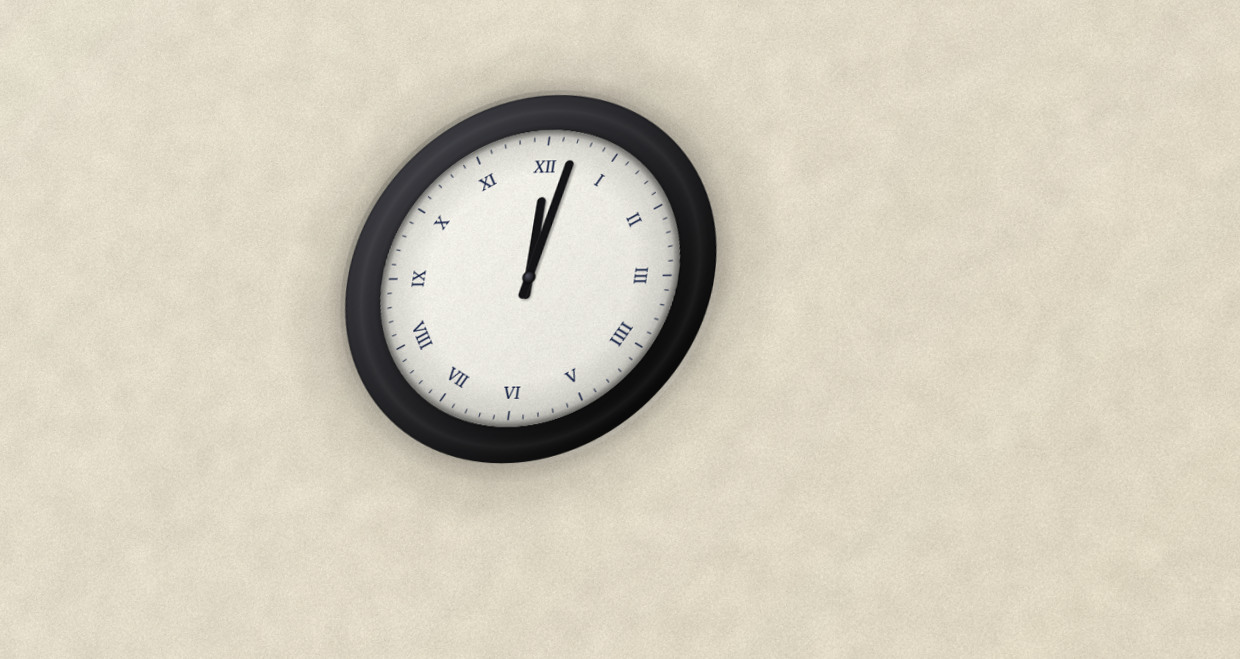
h=12 m=2
